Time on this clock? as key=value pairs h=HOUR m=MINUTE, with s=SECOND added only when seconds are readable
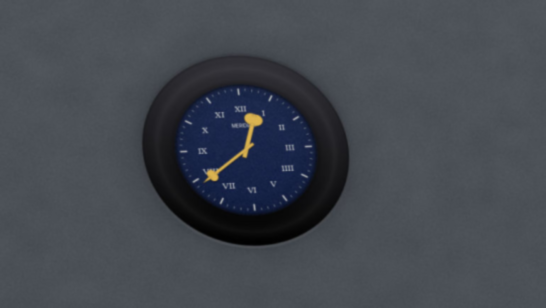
h=12 m=39
